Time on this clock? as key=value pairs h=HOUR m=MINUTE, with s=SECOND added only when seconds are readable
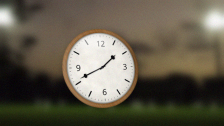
h=1 m=41
